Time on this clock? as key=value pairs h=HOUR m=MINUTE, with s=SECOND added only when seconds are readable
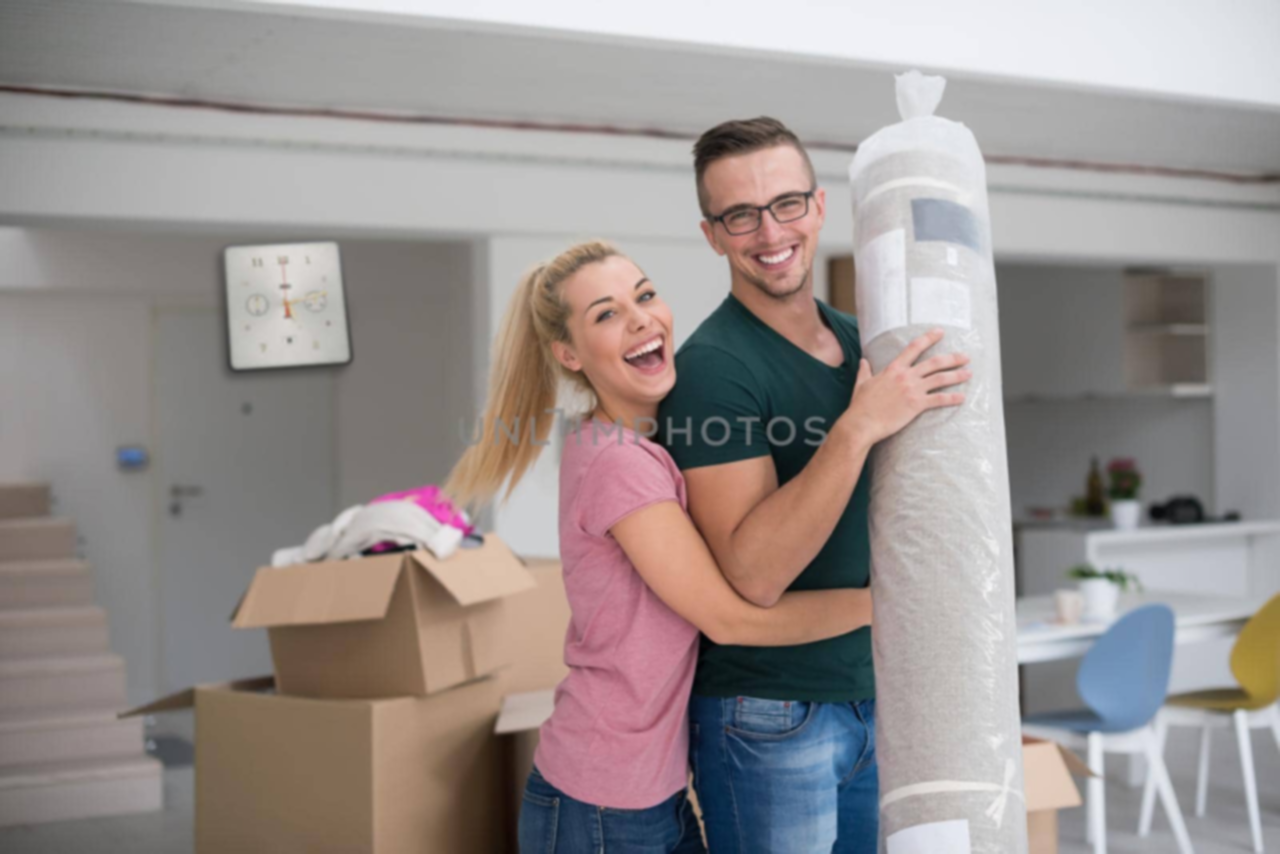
h=5 m=13
